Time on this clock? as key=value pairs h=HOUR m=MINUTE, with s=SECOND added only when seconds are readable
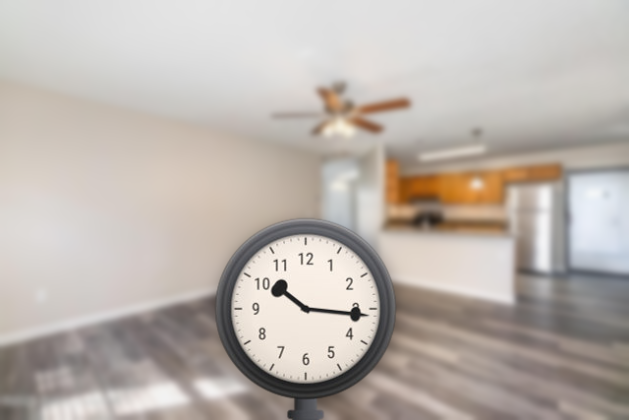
h=10 m=16
